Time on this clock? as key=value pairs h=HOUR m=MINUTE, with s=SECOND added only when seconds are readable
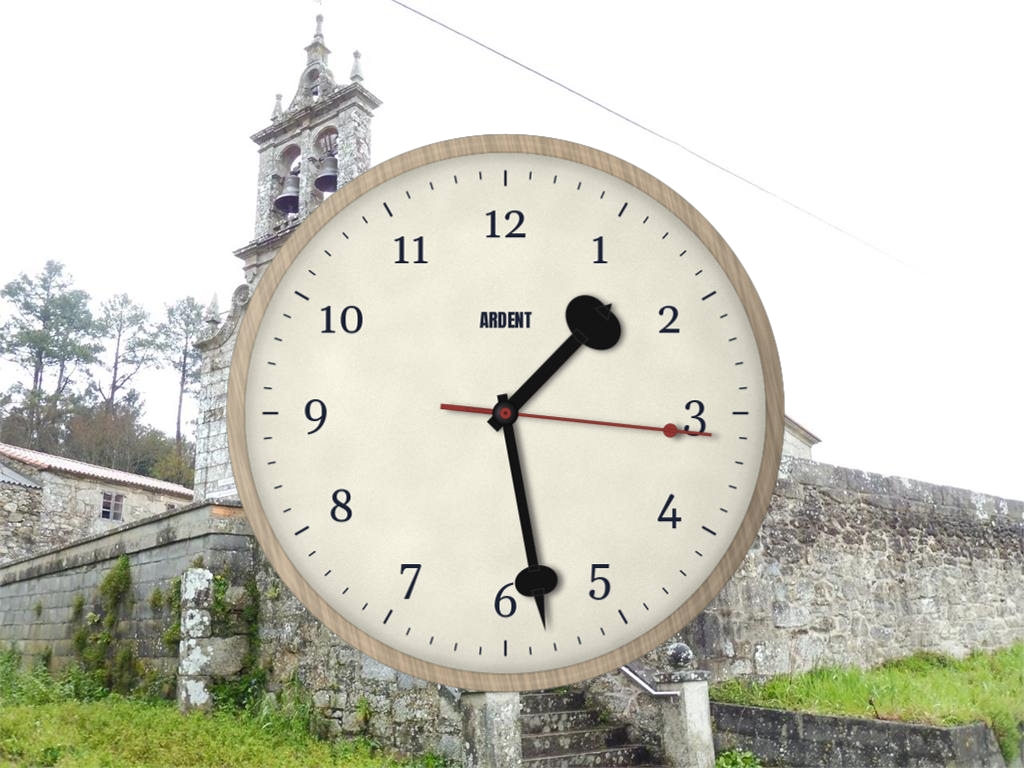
h=1 m=28 s=16
